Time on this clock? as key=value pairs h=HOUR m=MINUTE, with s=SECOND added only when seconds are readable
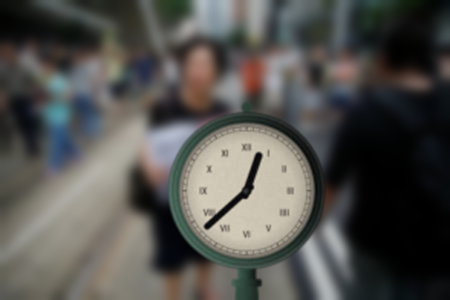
h=12 m=38
